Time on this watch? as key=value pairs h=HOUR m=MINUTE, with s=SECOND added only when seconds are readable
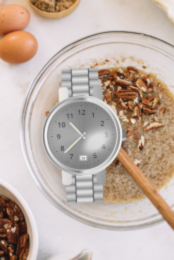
h=10 m=38
